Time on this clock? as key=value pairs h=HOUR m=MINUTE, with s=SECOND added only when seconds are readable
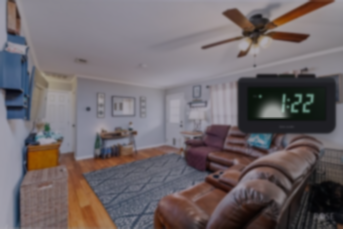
h=1 m=22
